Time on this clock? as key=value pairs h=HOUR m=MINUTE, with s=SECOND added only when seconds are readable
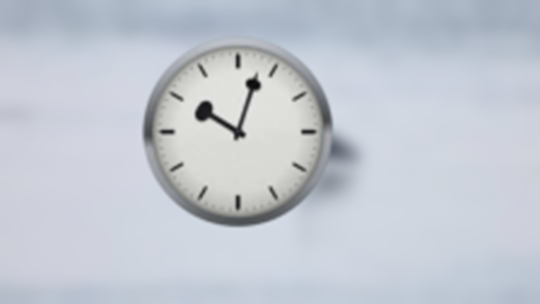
h=10 m=3
